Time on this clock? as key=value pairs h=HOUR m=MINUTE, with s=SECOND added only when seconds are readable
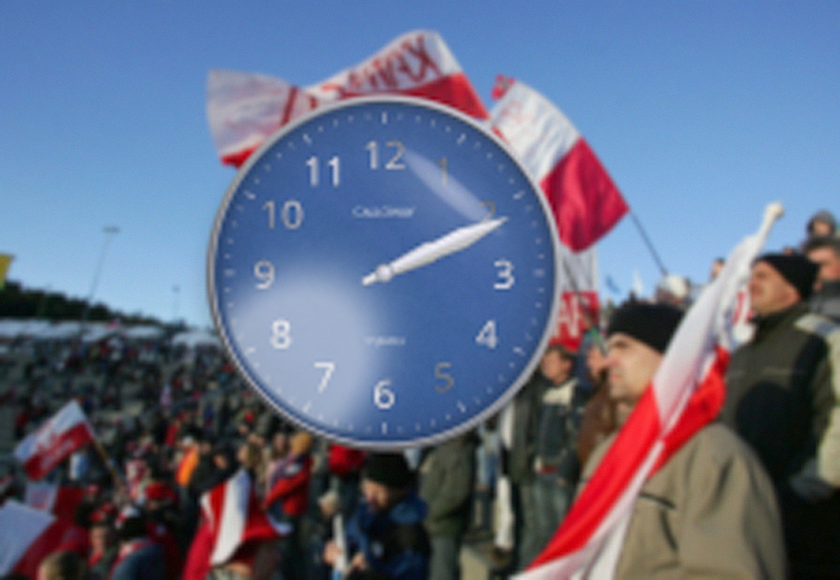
h=2 m=11
